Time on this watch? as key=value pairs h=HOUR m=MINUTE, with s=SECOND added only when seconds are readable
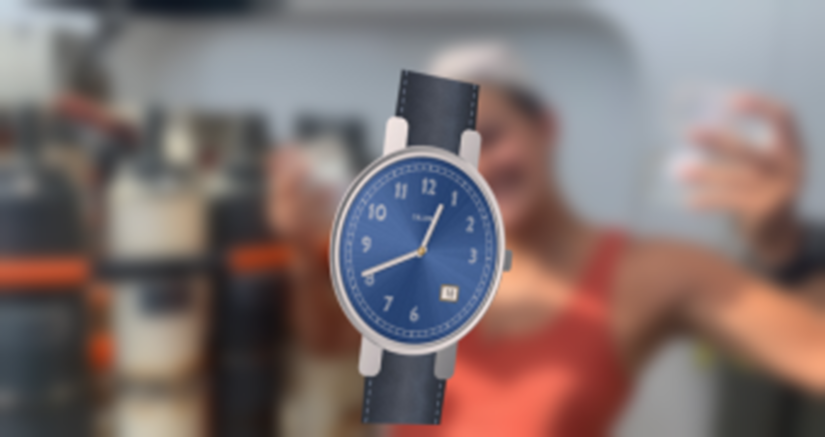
h=12 m=41
